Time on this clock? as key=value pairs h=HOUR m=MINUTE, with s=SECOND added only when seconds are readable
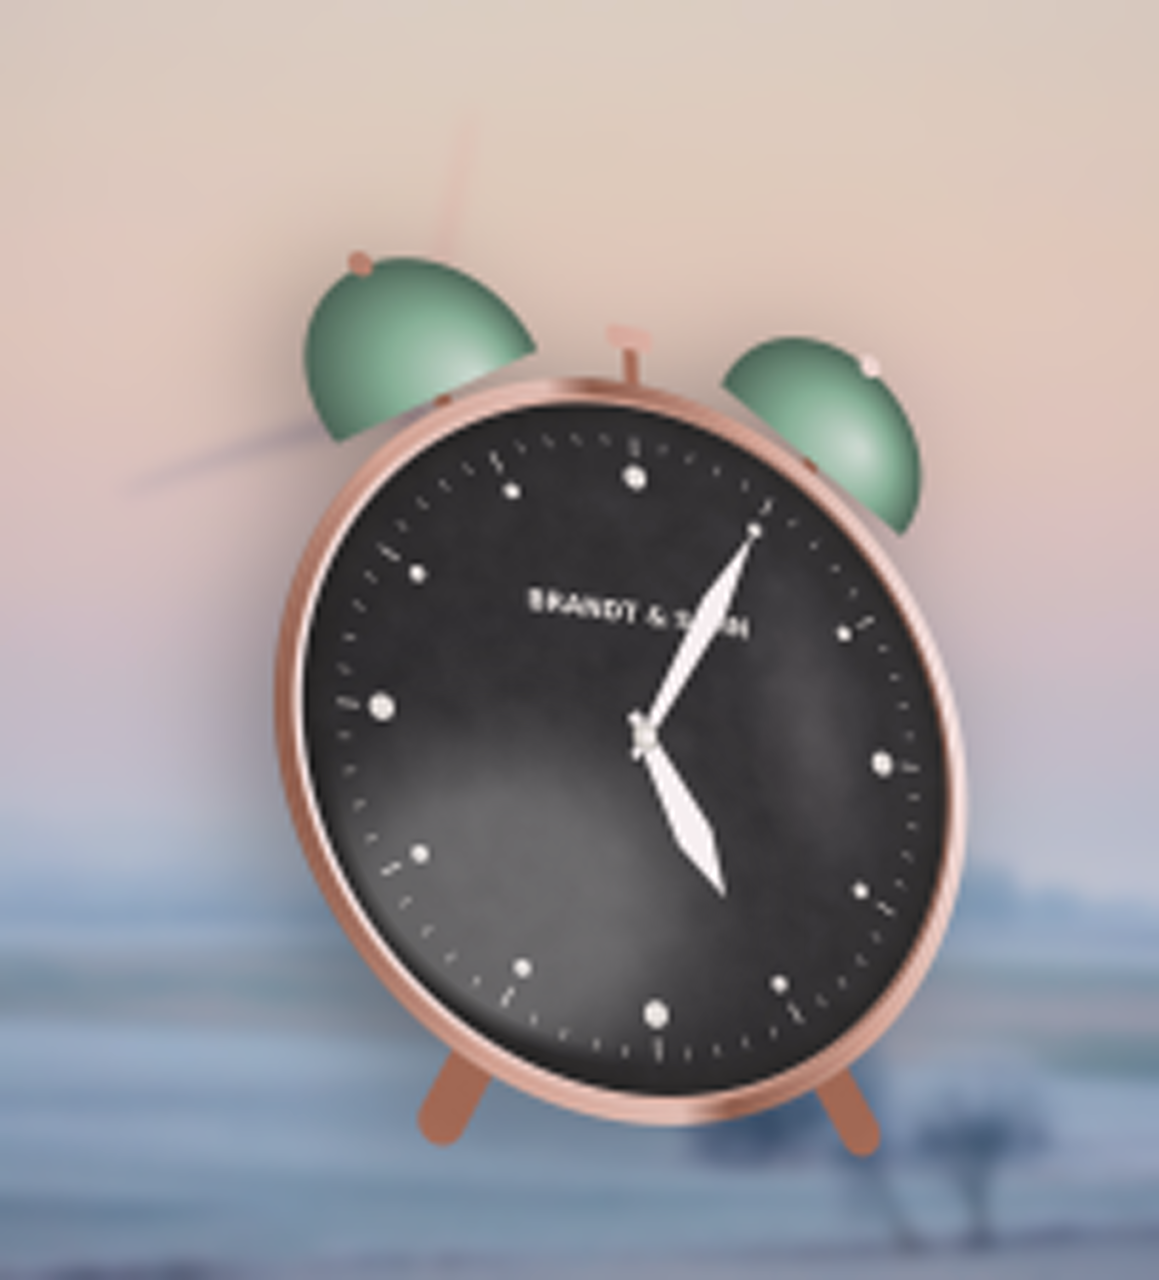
h=5 m=5
